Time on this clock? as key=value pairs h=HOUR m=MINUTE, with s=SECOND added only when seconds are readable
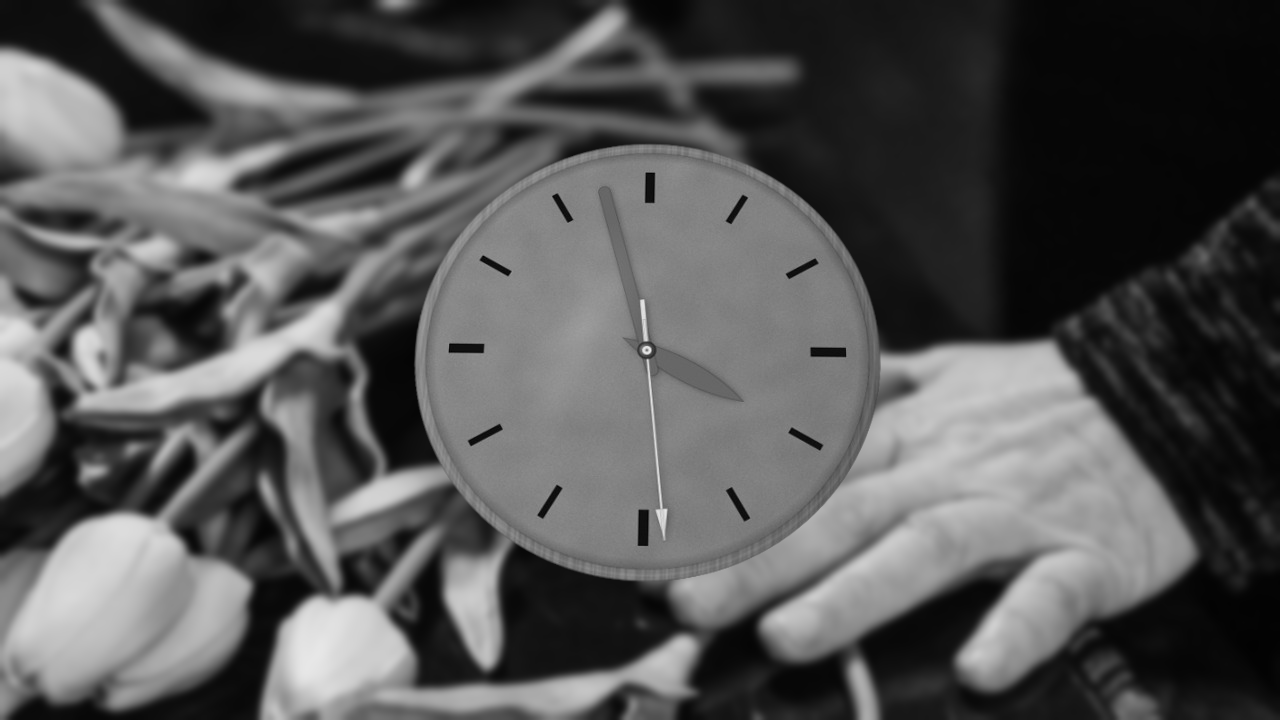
h=3 m=57 s=29
